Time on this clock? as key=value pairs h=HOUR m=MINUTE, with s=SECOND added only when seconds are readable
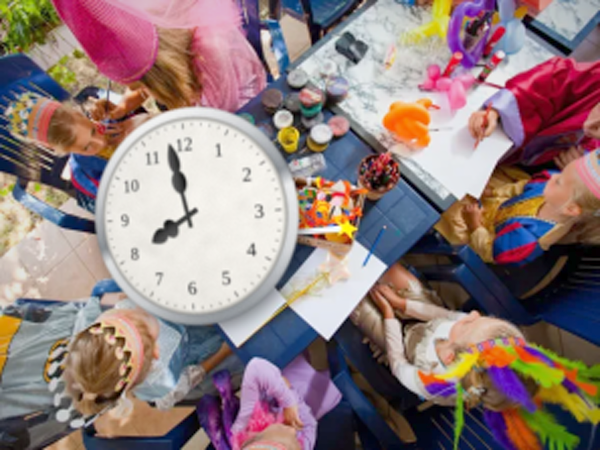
h=7 m=58
